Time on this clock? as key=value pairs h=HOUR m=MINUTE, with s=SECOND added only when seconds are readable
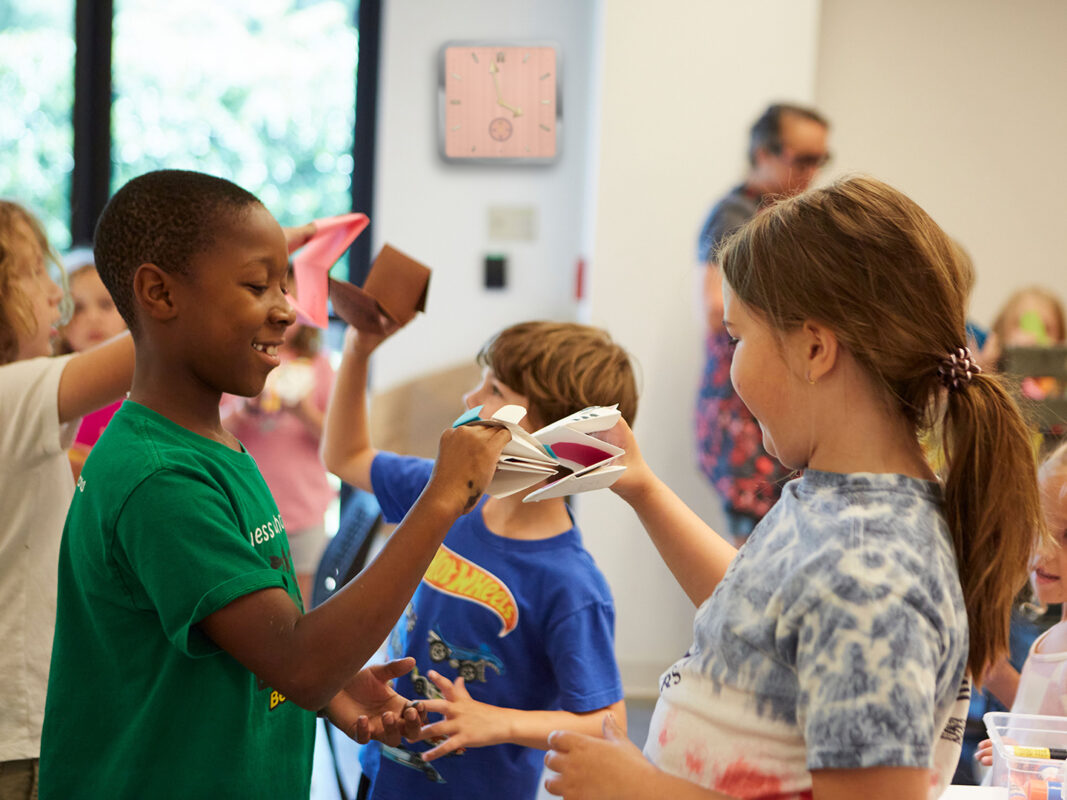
h=3 m=58
